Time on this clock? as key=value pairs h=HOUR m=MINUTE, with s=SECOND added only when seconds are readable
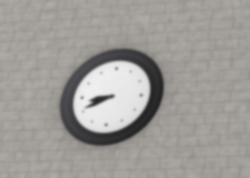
h=8 m=41
